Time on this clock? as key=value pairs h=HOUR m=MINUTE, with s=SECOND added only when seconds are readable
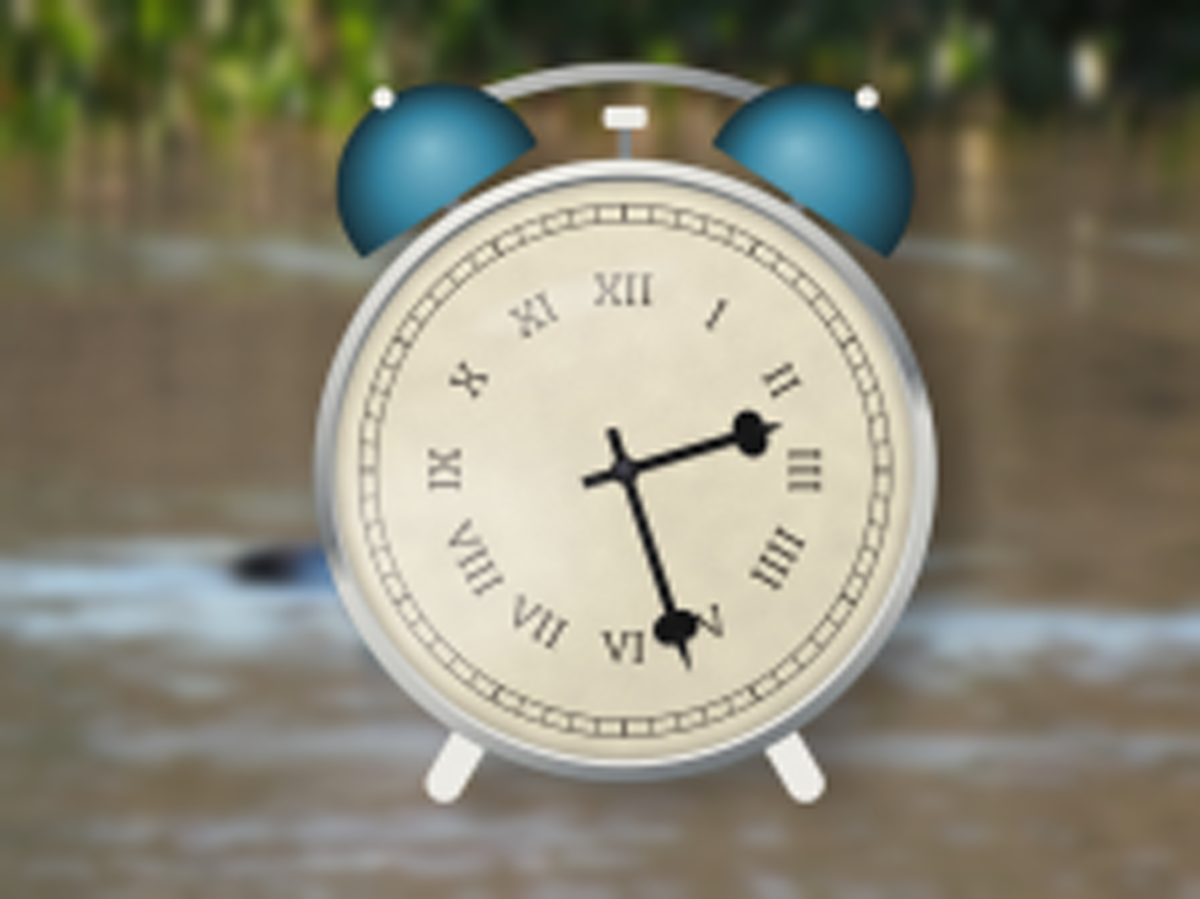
h=2 m=27
